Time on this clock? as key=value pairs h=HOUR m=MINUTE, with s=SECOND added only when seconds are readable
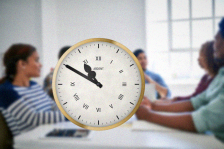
h=10 m=50
